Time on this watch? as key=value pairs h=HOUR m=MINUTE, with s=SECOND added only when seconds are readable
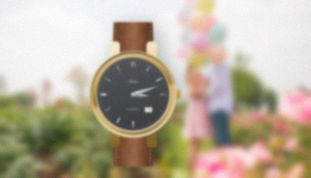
h=3 m=12
